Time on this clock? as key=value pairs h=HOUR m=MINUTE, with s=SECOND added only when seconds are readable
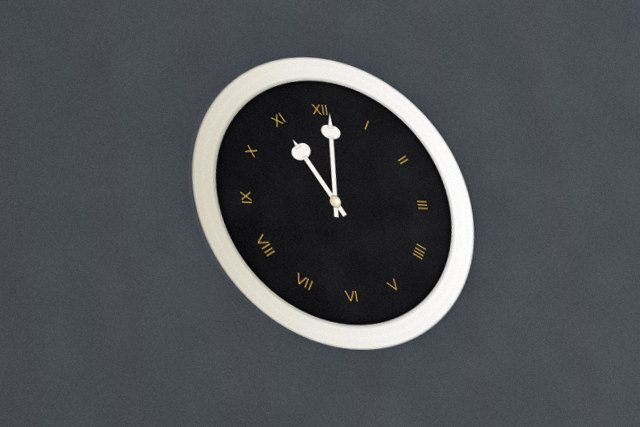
h=11 m=1
